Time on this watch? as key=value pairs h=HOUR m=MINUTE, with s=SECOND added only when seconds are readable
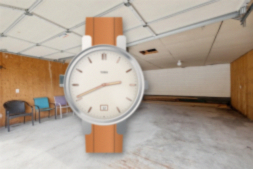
h=2 m=41
